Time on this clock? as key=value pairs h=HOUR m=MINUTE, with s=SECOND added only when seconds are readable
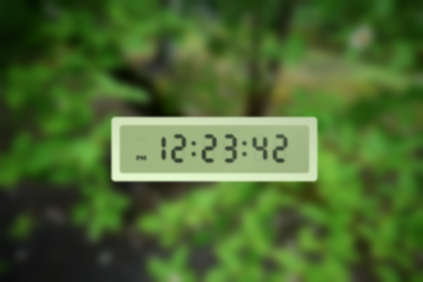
h=12 m=23 s=42
